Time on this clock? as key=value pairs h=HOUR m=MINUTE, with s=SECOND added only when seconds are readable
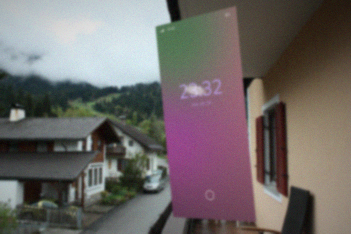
h=23 m=32
